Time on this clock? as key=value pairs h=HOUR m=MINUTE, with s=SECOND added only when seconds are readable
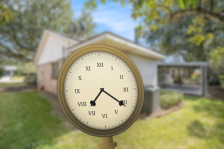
h=7 m=21
